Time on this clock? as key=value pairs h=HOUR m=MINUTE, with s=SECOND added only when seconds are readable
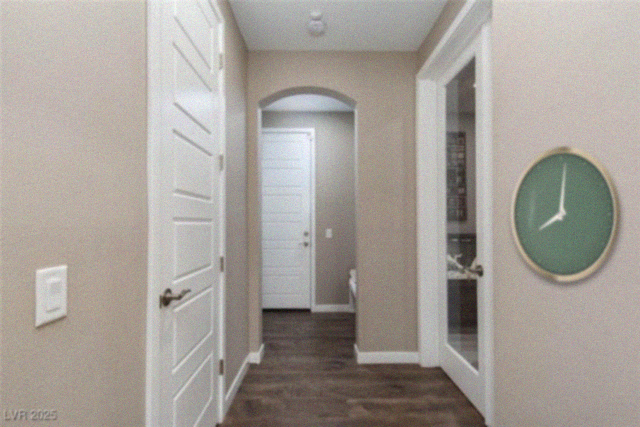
h=8 m=1
